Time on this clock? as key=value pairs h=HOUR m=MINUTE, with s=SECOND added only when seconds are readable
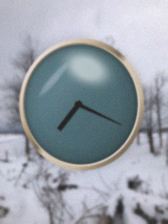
h=7 m=19
